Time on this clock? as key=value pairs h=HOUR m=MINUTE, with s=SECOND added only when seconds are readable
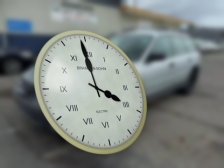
h=3 m=59
